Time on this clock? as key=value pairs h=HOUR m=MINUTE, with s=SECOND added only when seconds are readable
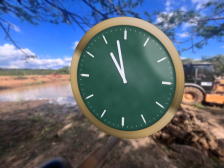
h=10 m=58
